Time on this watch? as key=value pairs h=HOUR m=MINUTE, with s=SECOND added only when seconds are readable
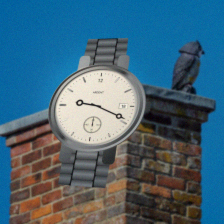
h=9 m=19
